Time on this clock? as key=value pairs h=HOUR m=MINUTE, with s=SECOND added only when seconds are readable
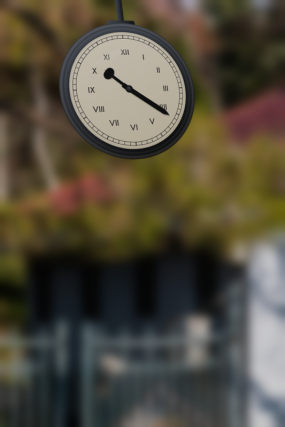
h=10 m=21
